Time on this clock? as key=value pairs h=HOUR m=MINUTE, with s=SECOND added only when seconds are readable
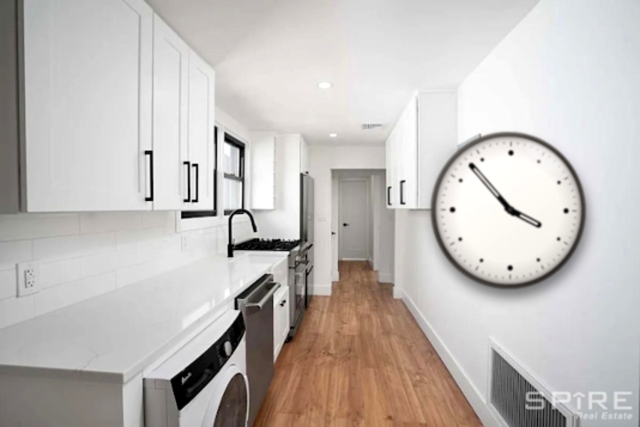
h=3 m=53
